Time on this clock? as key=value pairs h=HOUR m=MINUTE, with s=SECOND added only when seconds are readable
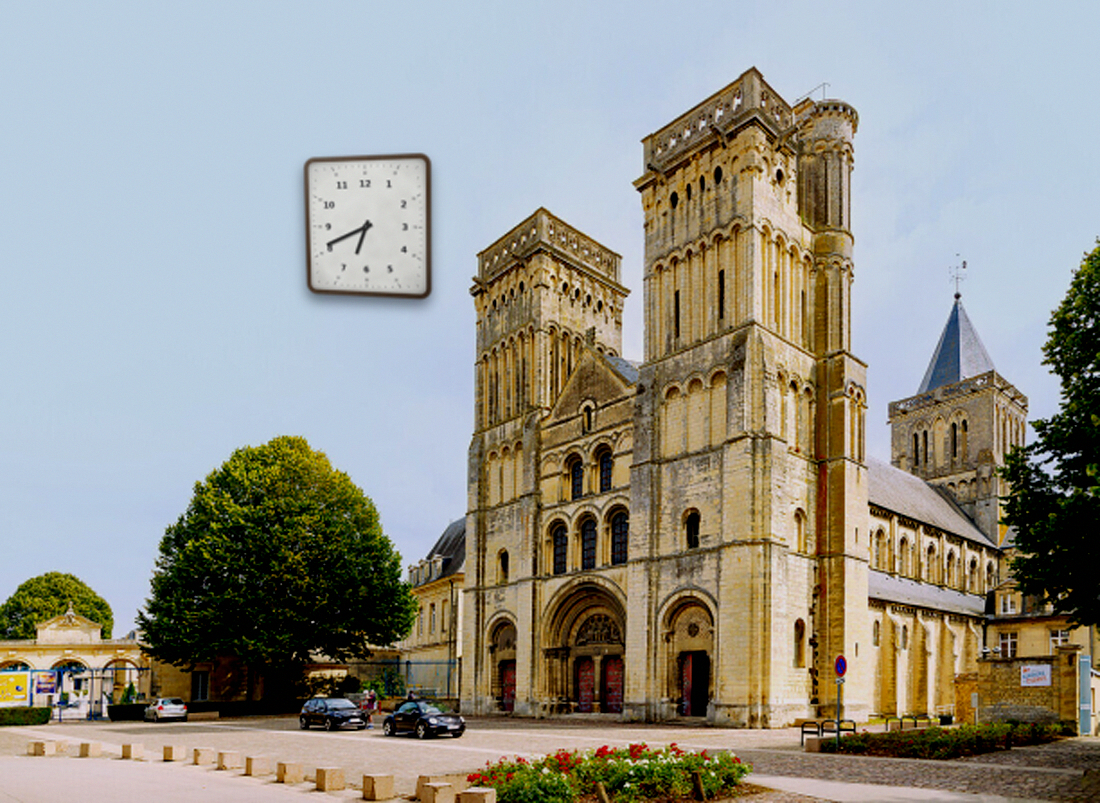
h=6 m=41
